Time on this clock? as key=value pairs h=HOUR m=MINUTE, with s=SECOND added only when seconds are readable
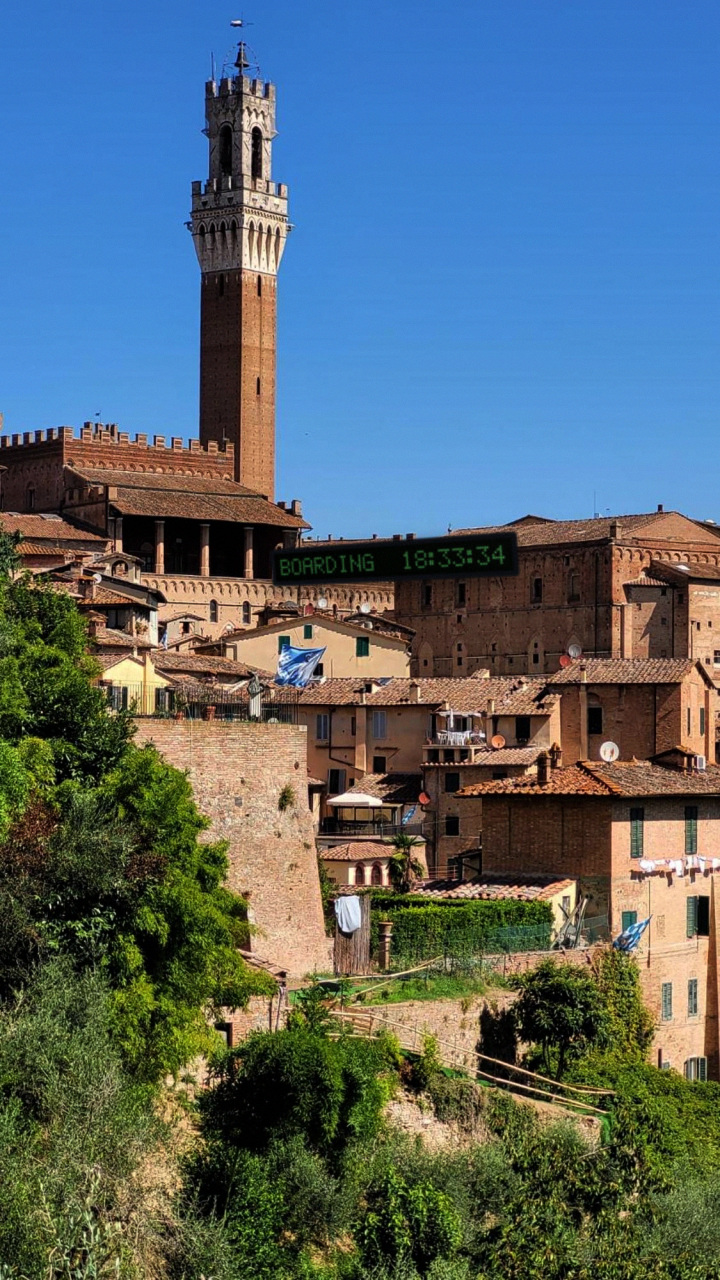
h=18 m=33 s=34
